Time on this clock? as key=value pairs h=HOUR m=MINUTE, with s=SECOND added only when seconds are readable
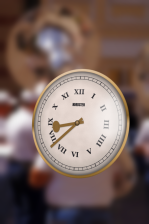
h=8 m=38
